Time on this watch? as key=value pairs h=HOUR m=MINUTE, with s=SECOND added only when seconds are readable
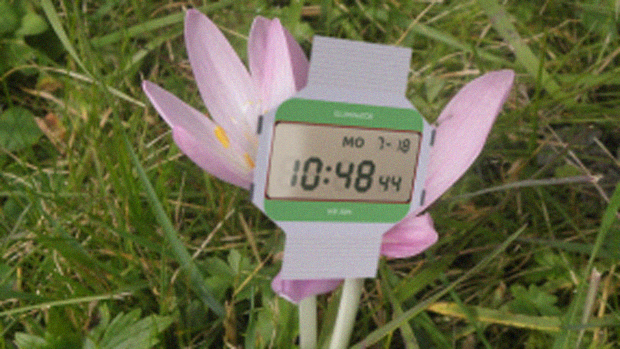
h=10 m=48 s=44
